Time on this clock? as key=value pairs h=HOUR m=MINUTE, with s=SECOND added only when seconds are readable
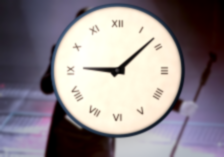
h=9 m=8
